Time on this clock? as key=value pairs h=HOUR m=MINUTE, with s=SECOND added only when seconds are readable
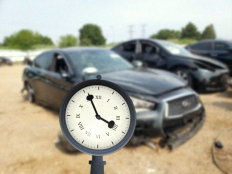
h=3 m=56
